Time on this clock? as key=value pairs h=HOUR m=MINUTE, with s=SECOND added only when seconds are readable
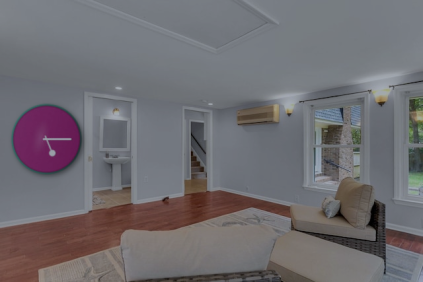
h=5 m=15
